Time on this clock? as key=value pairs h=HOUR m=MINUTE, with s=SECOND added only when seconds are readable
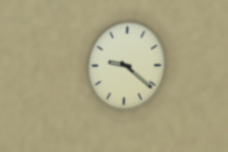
h=9 m=21
